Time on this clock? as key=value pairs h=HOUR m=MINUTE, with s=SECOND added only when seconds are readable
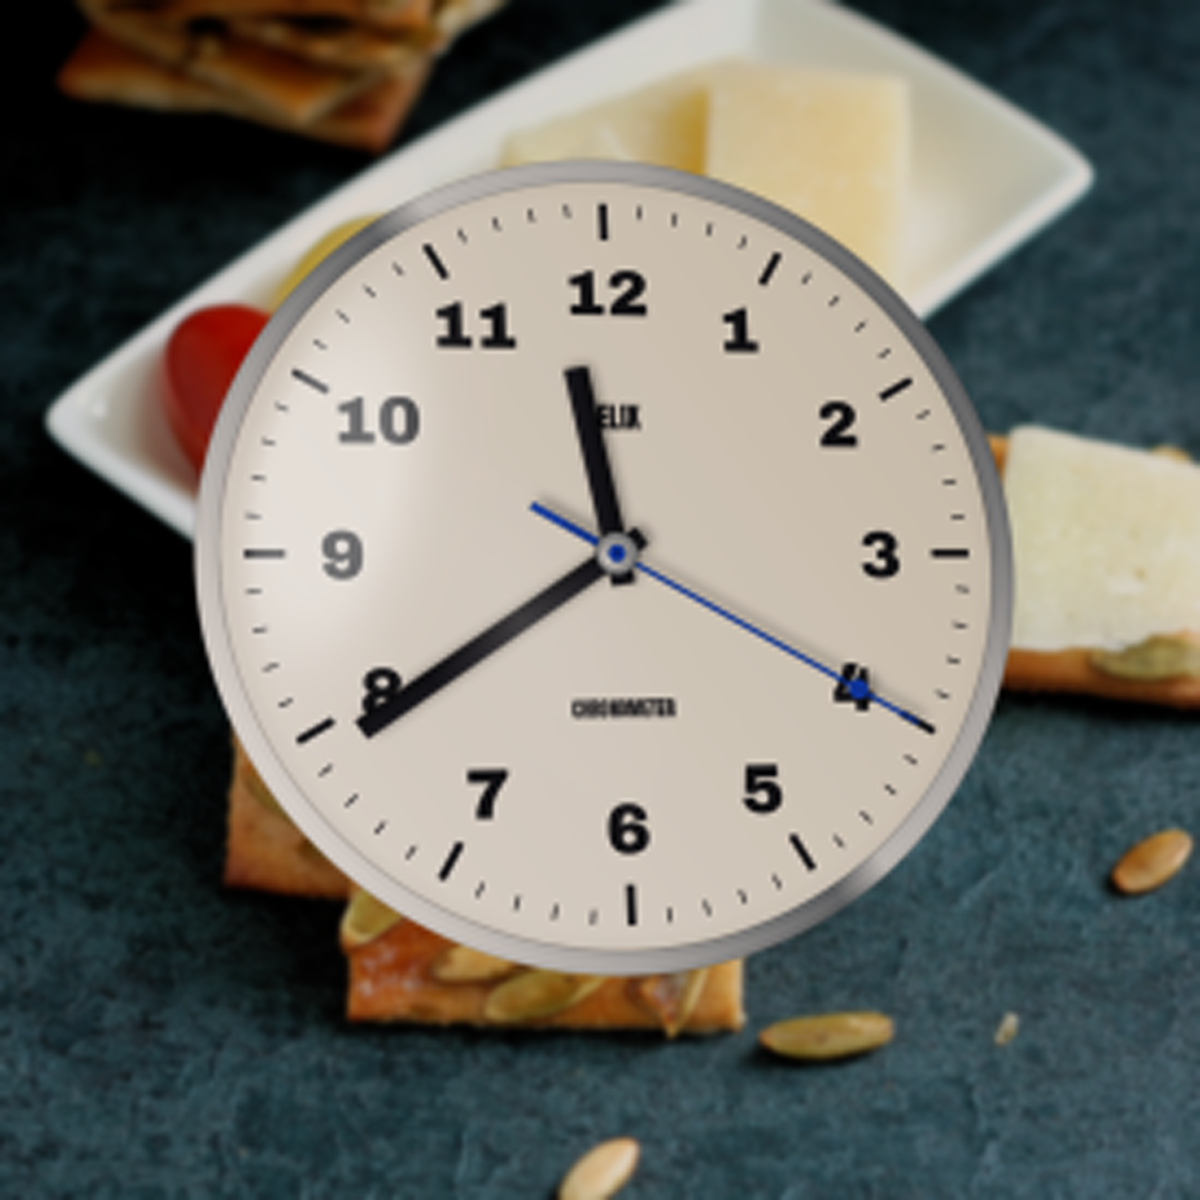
h=11 m=39 s=20
